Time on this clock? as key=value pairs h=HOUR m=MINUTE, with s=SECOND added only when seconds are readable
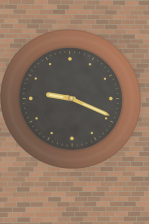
h=9 m=19
